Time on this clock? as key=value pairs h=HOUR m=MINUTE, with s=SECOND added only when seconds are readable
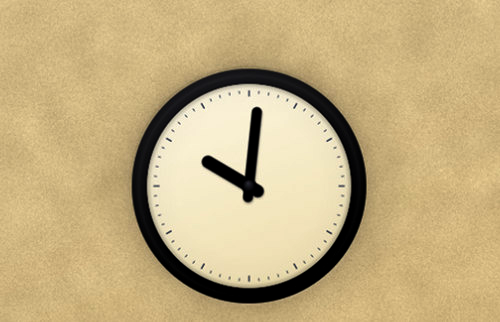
h=10 m=1
